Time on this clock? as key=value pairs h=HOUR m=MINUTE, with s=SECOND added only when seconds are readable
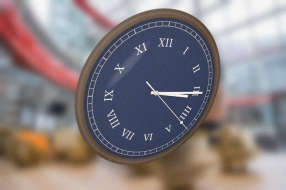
h=3 m=15 s=22
